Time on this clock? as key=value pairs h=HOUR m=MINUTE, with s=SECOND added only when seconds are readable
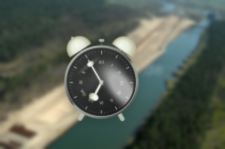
h=6 m=55
